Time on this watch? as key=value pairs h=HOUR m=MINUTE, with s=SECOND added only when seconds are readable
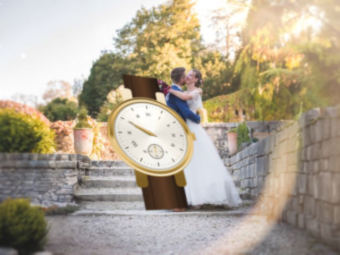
h=9 m=50
